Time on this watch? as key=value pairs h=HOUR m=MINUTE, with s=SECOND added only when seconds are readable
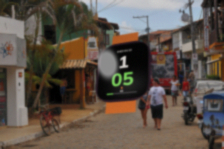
h=1 m=5
